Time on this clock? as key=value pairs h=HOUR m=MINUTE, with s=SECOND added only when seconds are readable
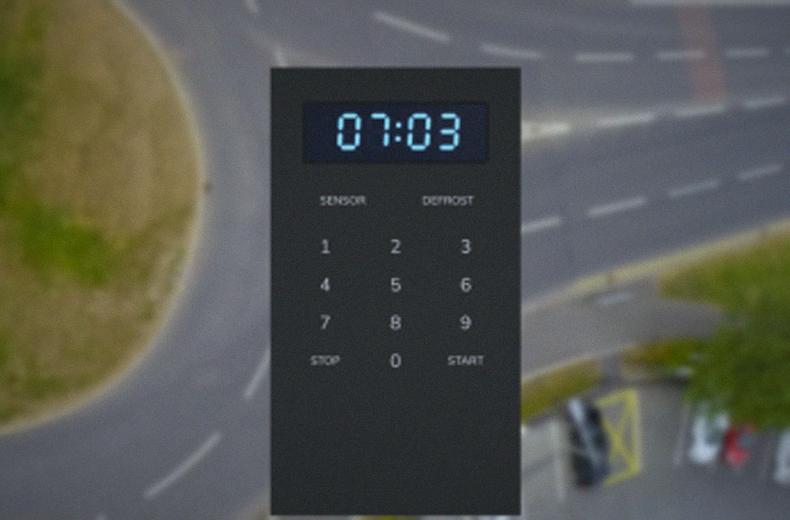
h=7 m=3
